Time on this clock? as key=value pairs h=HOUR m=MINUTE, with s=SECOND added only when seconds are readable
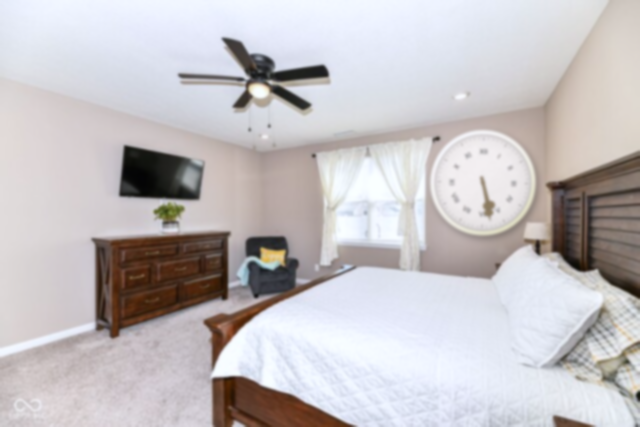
h=5 m=28
